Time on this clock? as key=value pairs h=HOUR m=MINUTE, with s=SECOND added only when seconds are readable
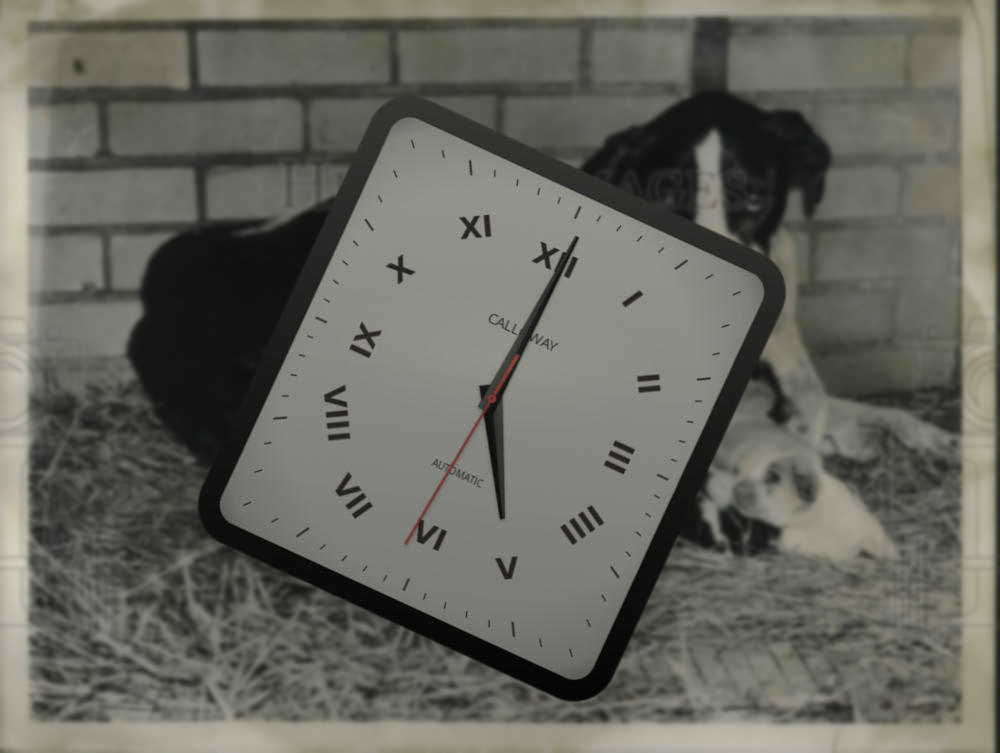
h=5 m=0 s=31
